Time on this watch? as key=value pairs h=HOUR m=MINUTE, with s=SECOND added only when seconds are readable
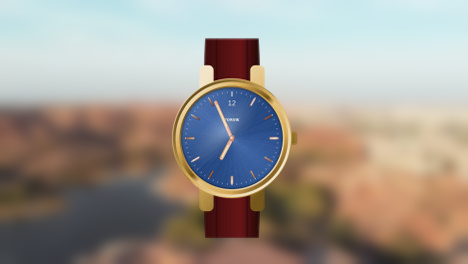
h=6 m=56
